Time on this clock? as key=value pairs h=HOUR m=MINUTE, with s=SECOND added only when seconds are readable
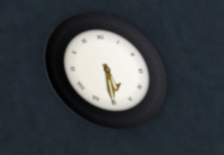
h=5 m=30
